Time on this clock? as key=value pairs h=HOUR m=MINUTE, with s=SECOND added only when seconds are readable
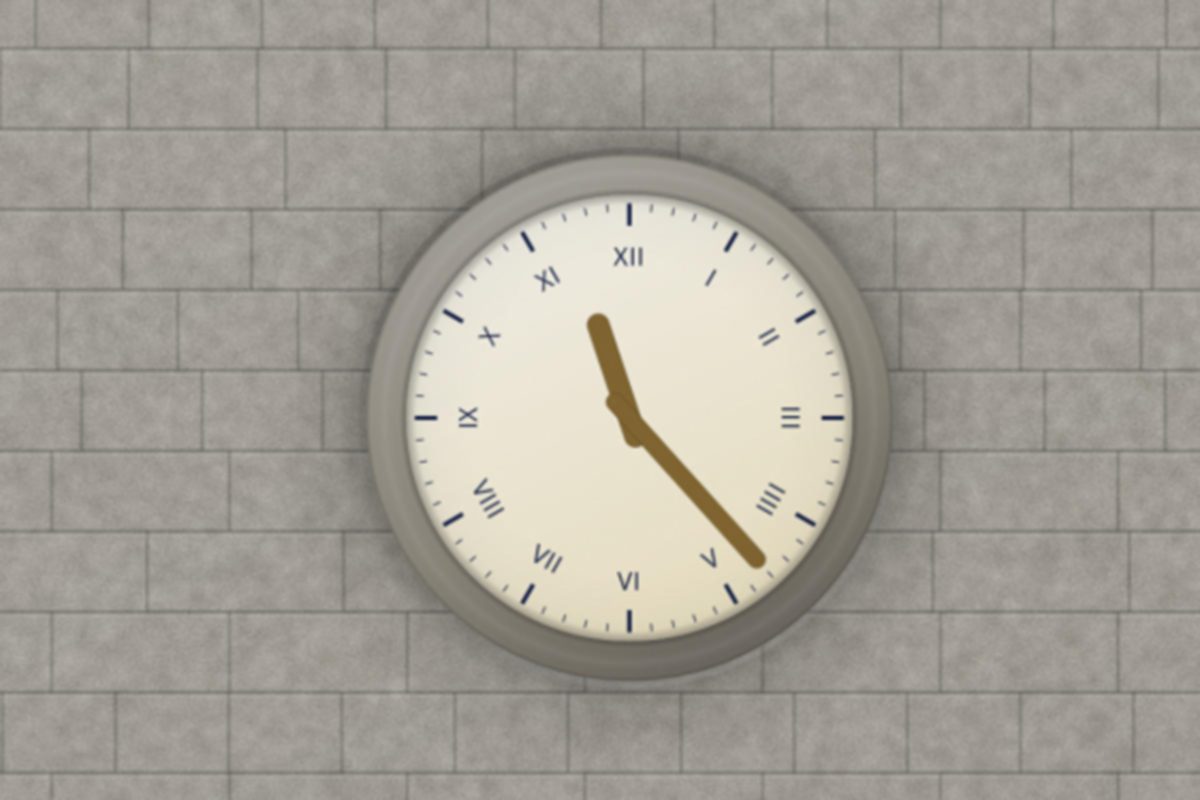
h=11 m=23
